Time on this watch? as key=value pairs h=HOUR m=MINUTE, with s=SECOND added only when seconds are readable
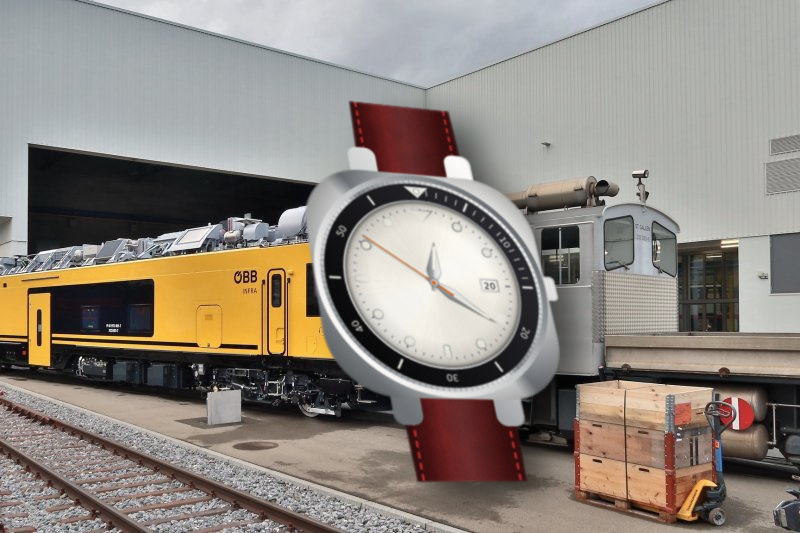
h=12 m=20 s=51
